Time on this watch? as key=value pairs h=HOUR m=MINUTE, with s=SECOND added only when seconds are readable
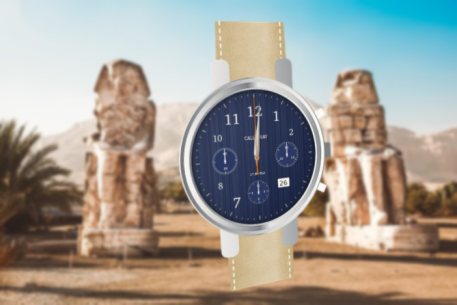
h=12 m=1
